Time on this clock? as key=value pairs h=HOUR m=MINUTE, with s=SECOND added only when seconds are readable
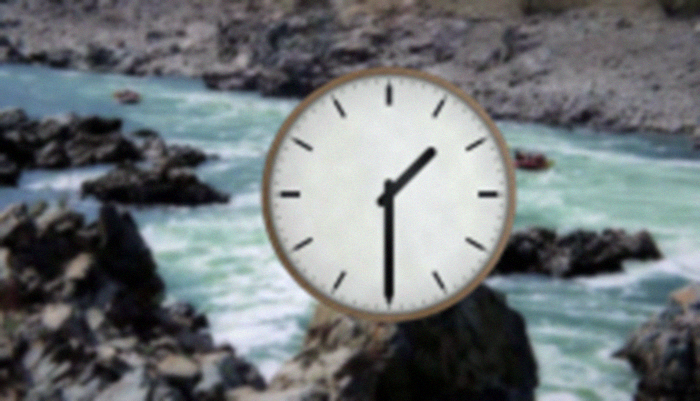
h=1 m=30
